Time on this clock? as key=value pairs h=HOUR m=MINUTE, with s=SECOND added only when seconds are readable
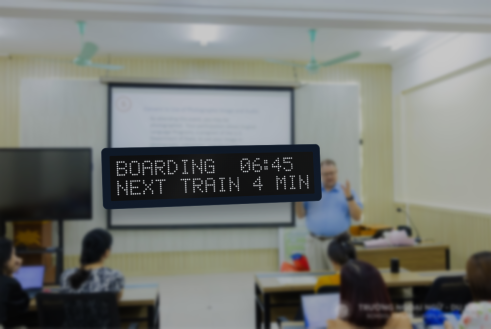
h=6 m=45
